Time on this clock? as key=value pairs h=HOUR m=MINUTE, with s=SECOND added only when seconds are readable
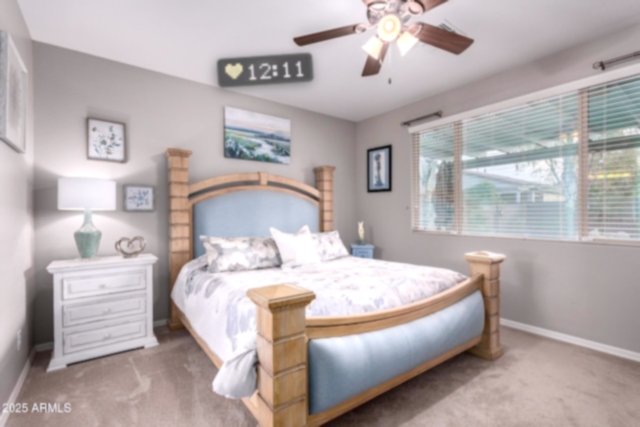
h=12 m=11
